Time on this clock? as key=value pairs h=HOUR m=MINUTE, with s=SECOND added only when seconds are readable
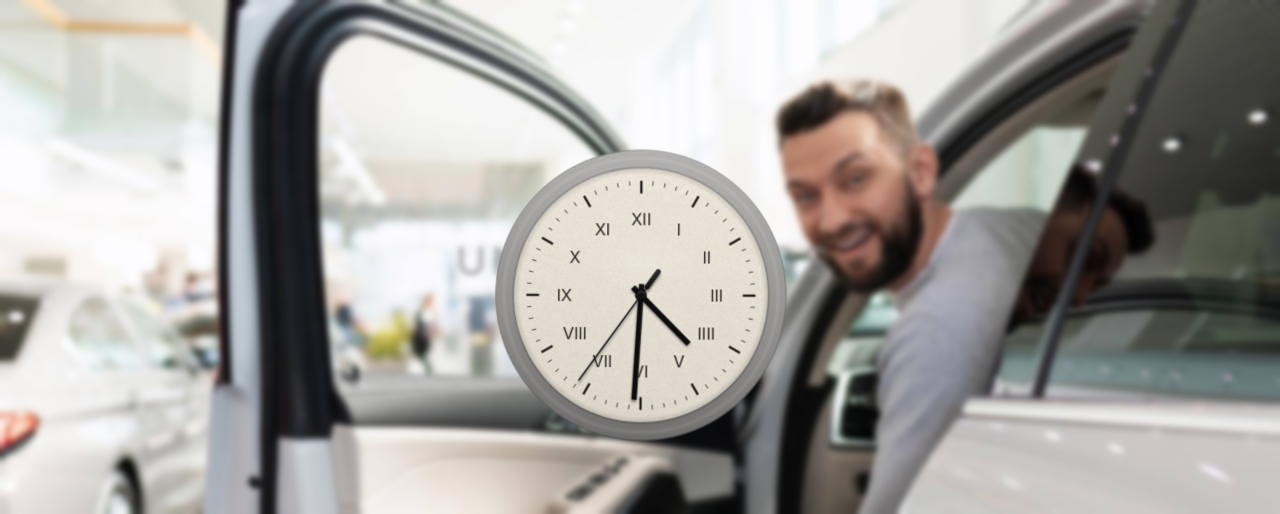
h=4 m=30 s=36
